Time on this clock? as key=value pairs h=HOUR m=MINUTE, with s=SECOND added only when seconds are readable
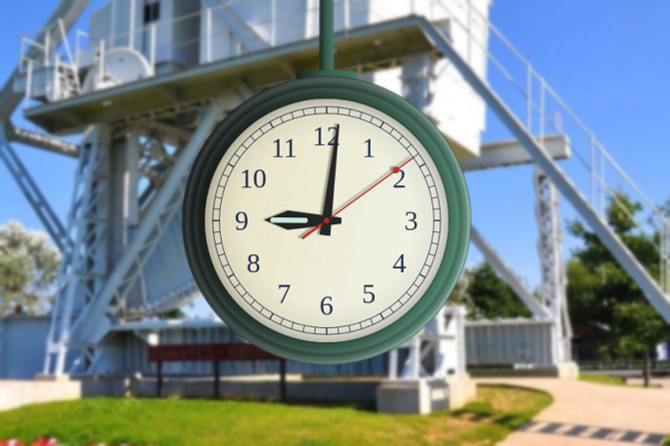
h=9 m=1 s=9
